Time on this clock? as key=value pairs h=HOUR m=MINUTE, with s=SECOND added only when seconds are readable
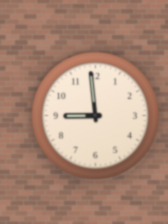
h=8 m=59
